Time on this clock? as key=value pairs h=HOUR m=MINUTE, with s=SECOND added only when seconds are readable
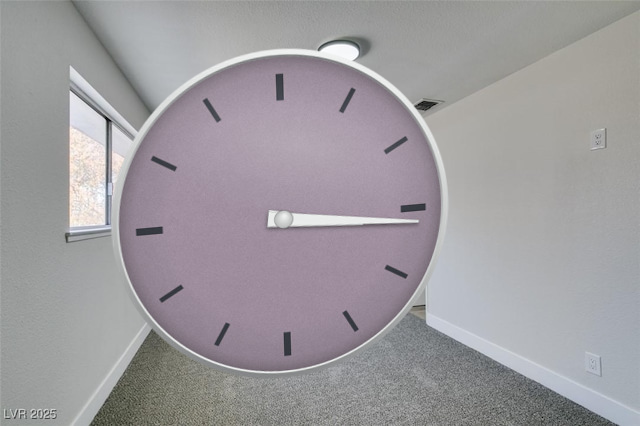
h=3 m=16
